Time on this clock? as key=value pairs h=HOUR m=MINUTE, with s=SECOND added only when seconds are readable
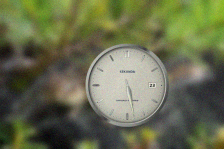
h=5 m=28
